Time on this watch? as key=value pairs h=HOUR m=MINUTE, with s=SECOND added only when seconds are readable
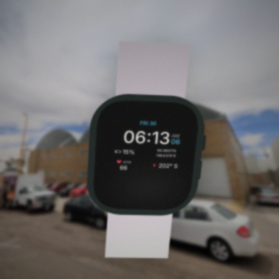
h=6 m=13
